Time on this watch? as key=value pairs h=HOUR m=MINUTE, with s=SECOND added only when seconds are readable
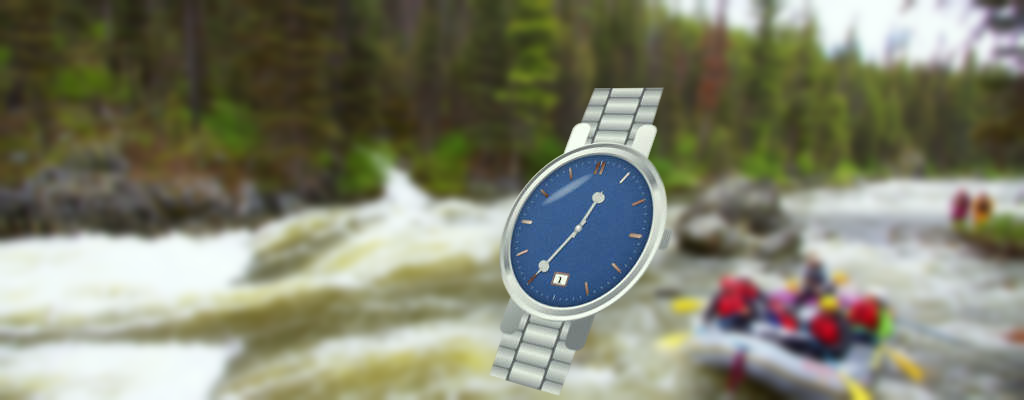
h=12 m=35
